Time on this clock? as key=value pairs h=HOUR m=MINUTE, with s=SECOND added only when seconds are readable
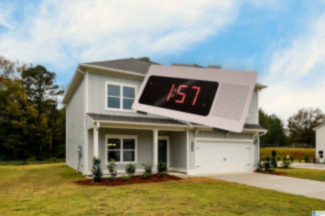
h=1 m=57
